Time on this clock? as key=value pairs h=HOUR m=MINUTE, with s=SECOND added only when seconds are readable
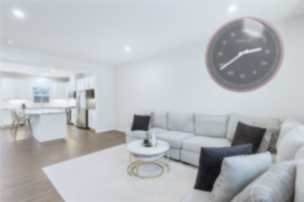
h=2 m=39
